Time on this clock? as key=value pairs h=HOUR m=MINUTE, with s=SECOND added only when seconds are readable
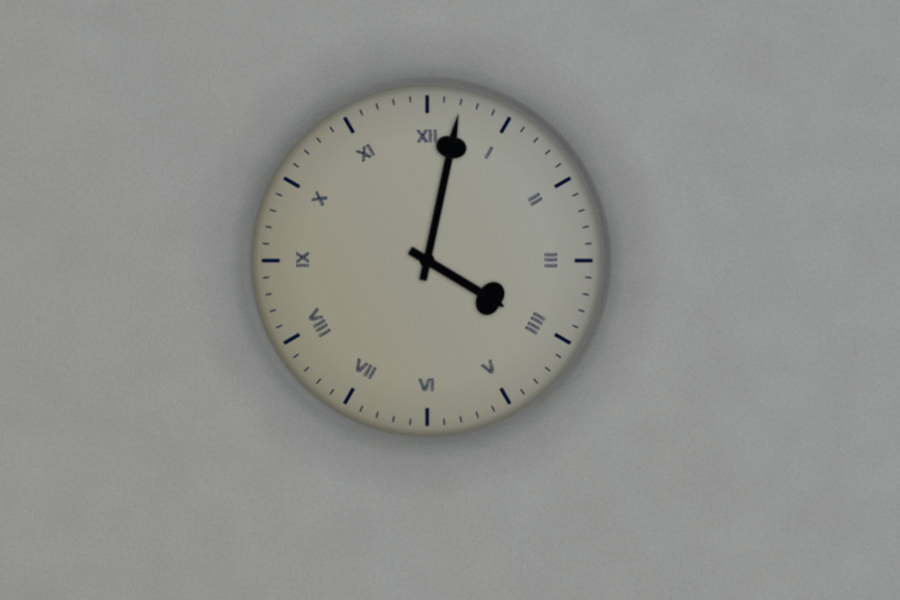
h=4 m=2
